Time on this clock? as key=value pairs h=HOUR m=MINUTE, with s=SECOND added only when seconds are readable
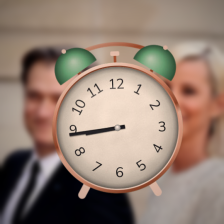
h=8 m=44
